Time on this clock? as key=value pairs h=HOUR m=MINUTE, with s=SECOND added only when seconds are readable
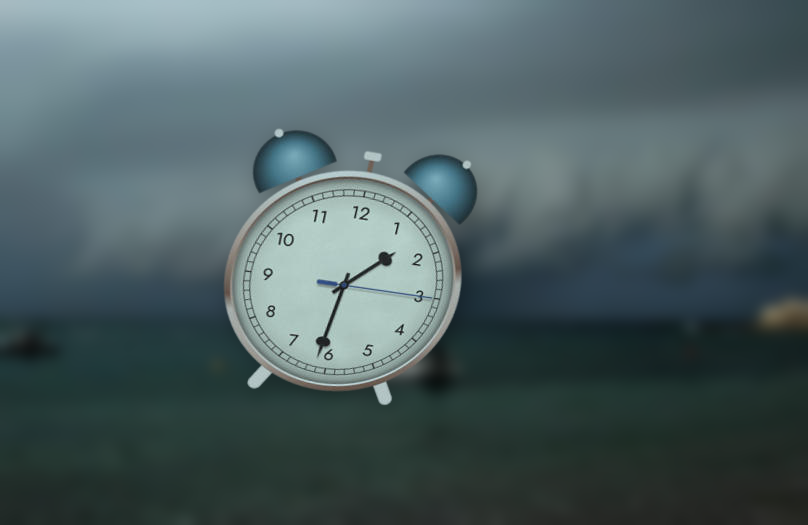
h=1 m=31 s=15
